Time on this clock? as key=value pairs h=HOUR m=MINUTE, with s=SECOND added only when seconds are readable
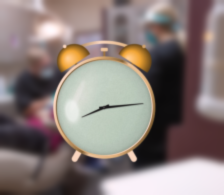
h=8 m=14
